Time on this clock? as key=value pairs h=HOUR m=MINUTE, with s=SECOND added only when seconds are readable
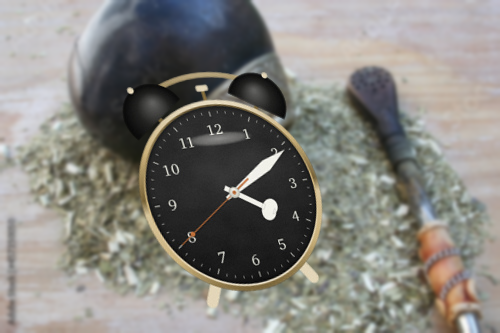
h=4 m=10 s=40
